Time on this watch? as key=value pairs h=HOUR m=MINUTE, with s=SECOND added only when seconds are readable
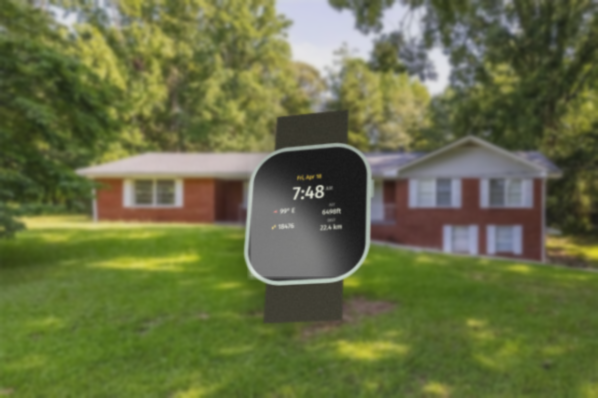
h=7 m=48
